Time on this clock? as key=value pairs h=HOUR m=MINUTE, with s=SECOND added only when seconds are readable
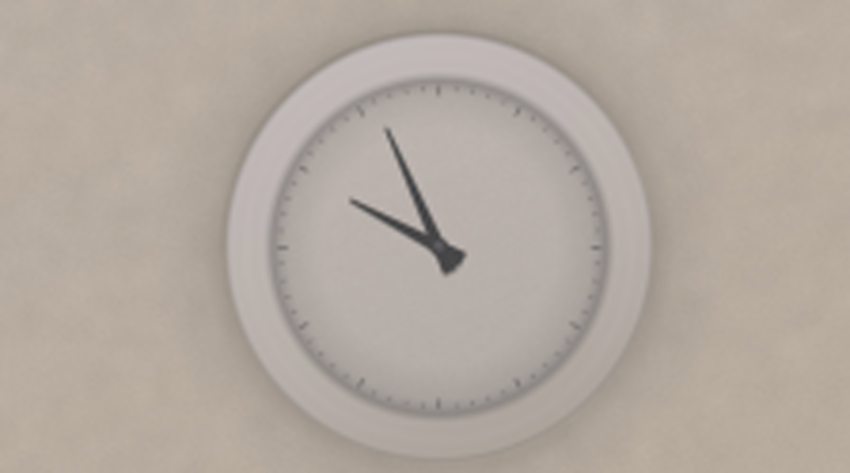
h=9 m=56
